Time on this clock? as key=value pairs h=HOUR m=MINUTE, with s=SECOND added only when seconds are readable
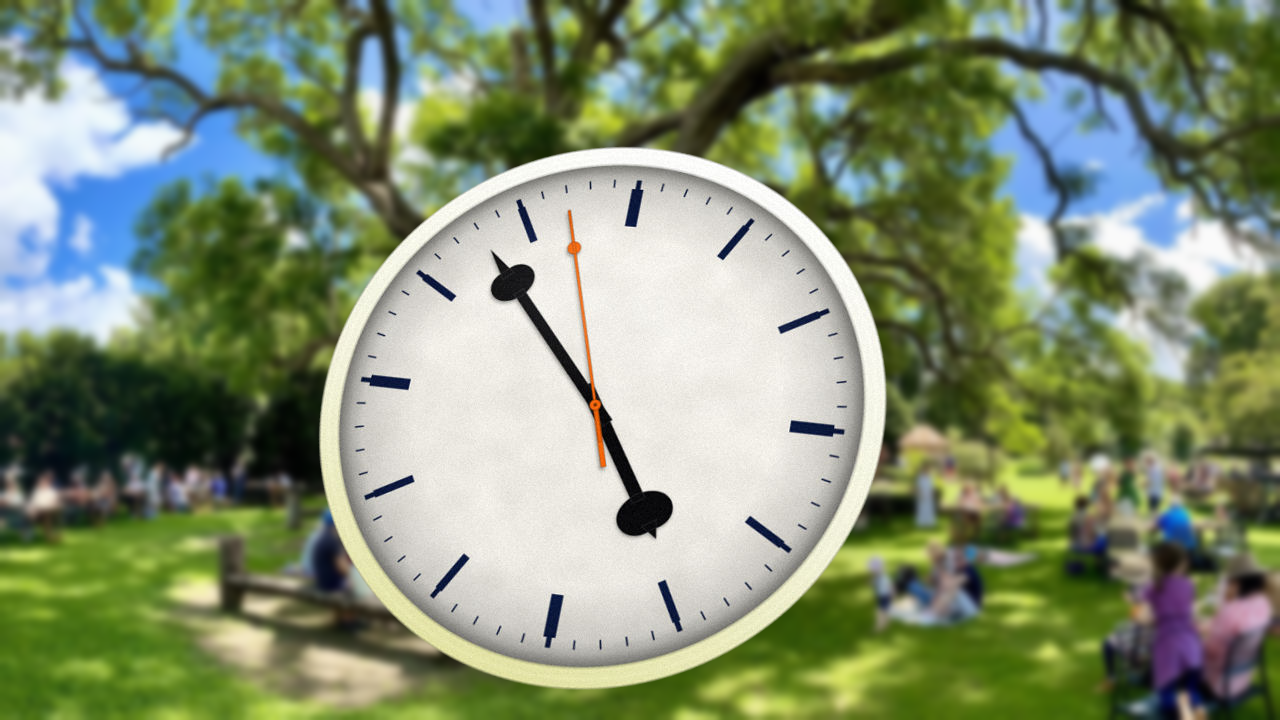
h=4 m=52 s=57
